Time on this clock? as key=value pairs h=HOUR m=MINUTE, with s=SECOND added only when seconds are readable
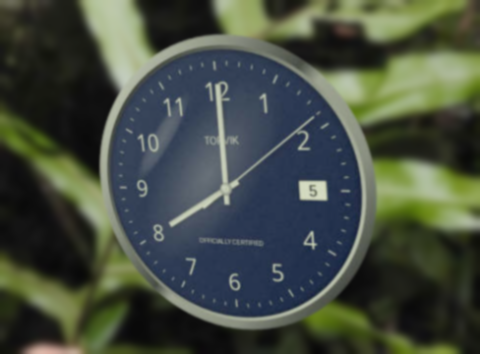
h=8 m=0 s=9
